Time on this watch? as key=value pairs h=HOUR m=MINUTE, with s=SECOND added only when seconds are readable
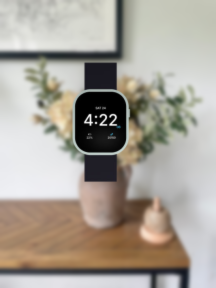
h=4 m=22
